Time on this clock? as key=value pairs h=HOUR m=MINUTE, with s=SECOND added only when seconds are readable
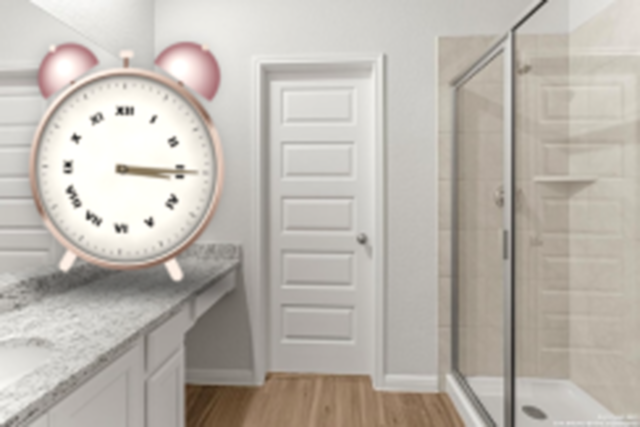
h=3 m=15
